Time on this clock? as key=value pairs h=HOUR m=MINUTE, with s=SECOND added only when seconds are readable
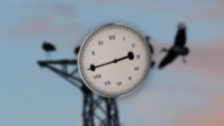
h=2 m=44
